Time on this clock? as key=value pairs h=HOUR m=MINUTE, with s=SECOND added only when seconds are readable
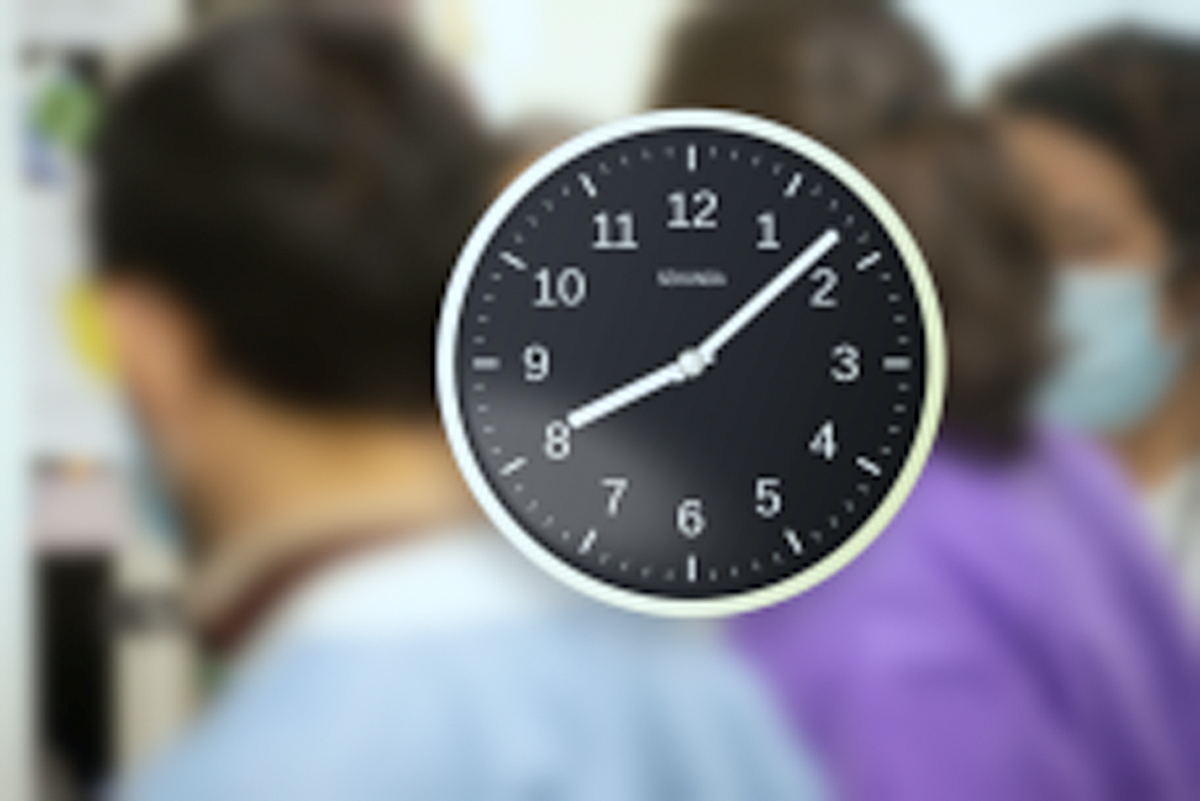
h=8 m=8
